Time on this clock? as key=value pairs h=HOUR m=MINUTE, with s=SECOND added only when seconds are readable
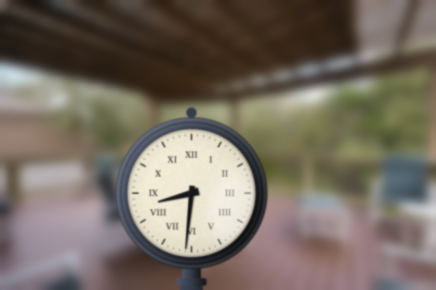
h=8 m=31
